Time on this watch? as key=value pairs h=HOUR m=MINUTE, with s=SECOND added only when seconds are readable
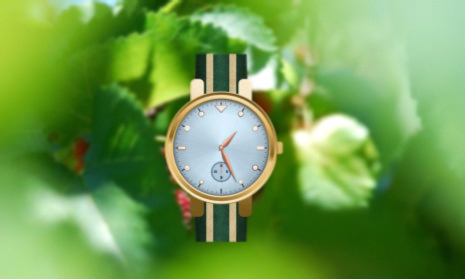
h=1 m=26
